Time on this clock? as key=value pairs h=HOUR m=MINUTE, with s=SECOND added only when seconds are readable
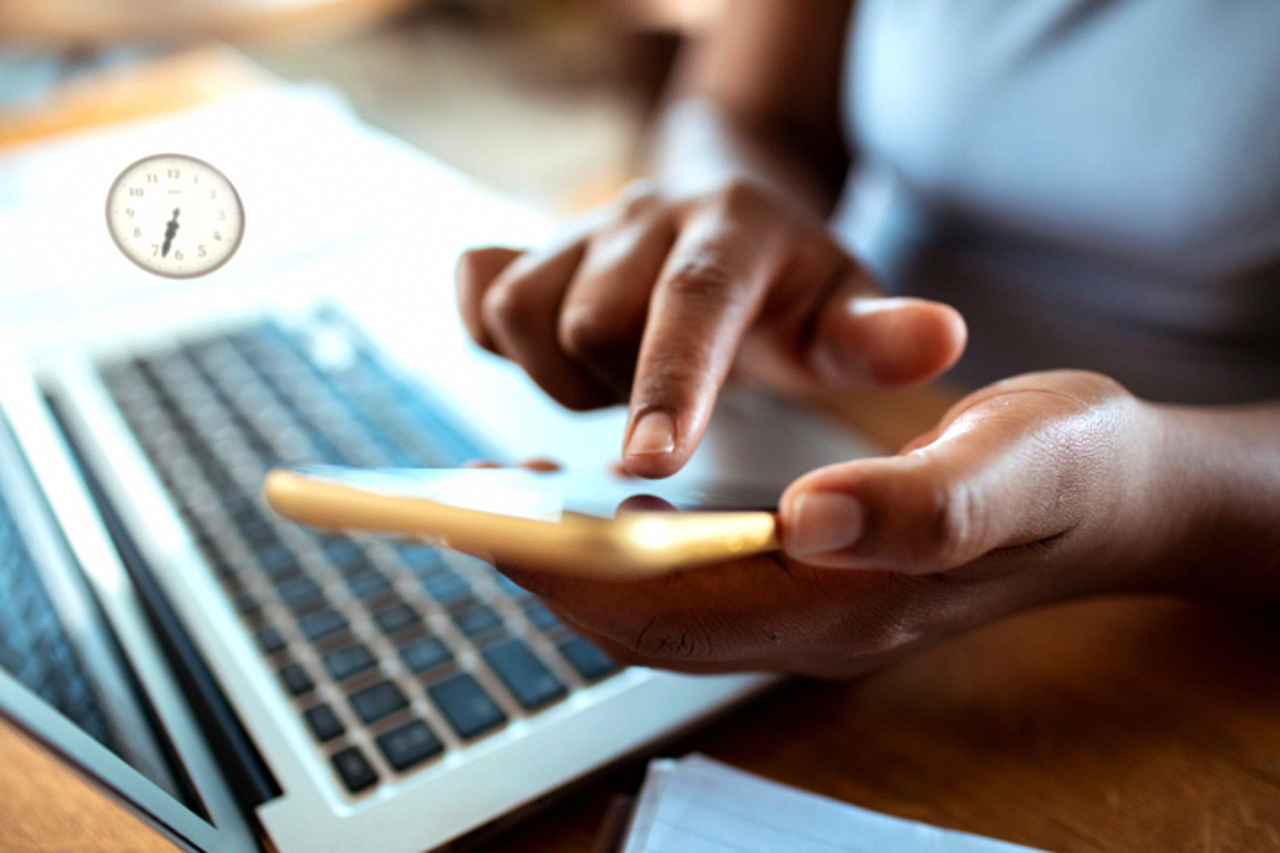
h=6 m=33
